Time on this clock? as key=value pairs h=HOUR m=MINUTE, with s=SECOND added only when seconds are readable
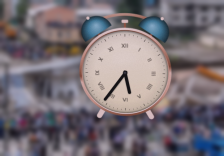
h=5 m=36
